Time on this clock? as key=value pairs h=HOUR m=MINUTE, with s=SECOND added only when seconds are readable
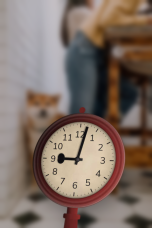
h=9 m=2
